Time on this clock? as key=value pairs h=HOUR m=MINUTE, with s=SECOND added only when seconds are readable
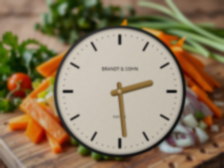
h=2 m=29
